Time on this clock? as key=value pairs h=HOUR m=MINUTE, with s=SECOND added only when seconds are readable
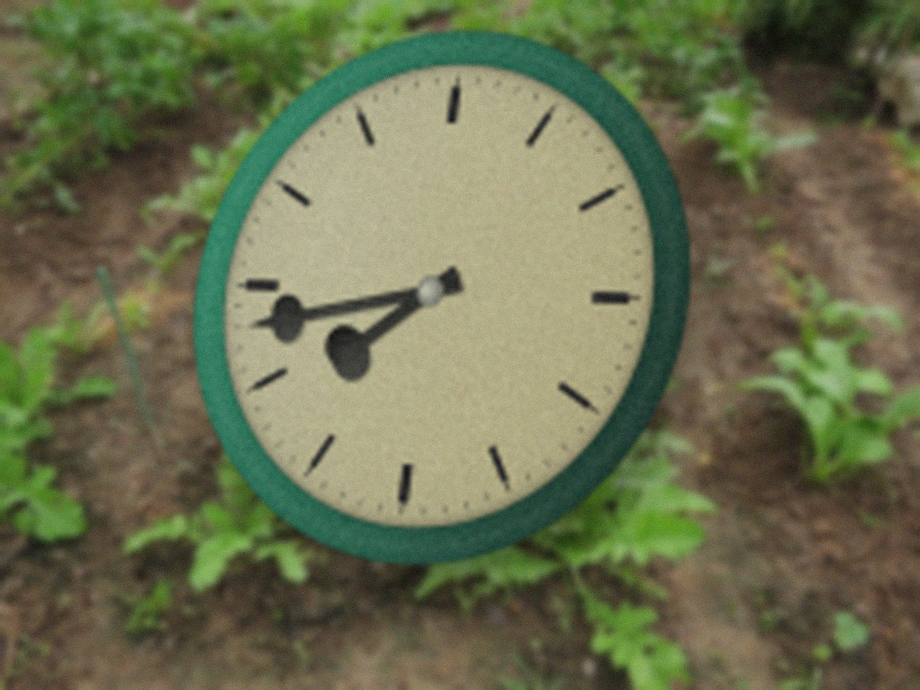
h=7 m=43
